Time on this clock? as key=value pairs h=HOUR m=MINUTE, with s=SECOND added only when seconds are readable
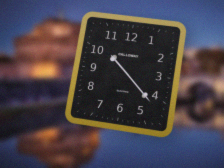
h=10 m=22
